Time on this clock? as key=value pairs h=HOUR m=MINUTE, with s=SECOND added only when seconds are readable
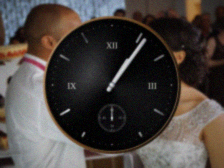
h=1 m=6
